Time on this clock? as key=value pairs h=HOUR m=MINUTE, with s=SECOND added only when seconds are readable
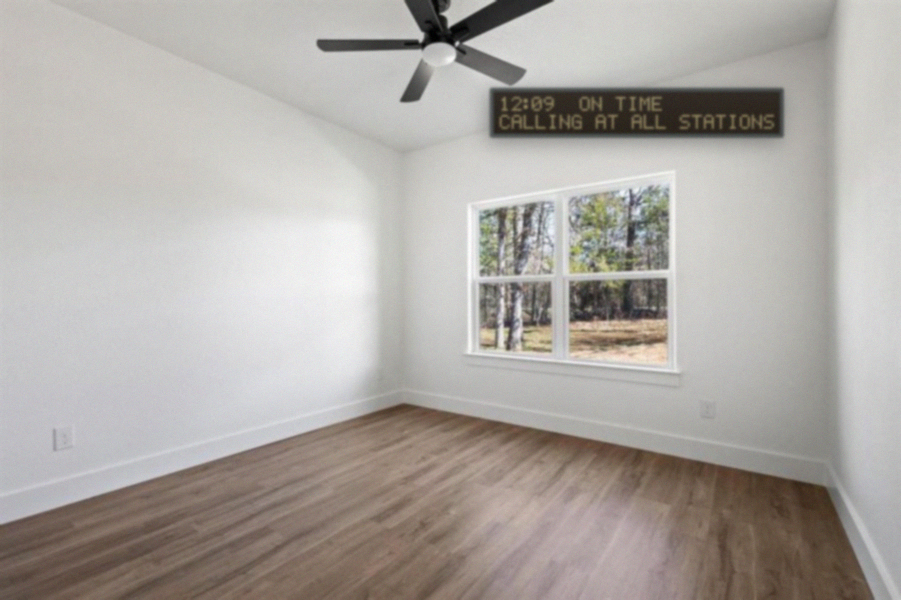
h=12 m=9
